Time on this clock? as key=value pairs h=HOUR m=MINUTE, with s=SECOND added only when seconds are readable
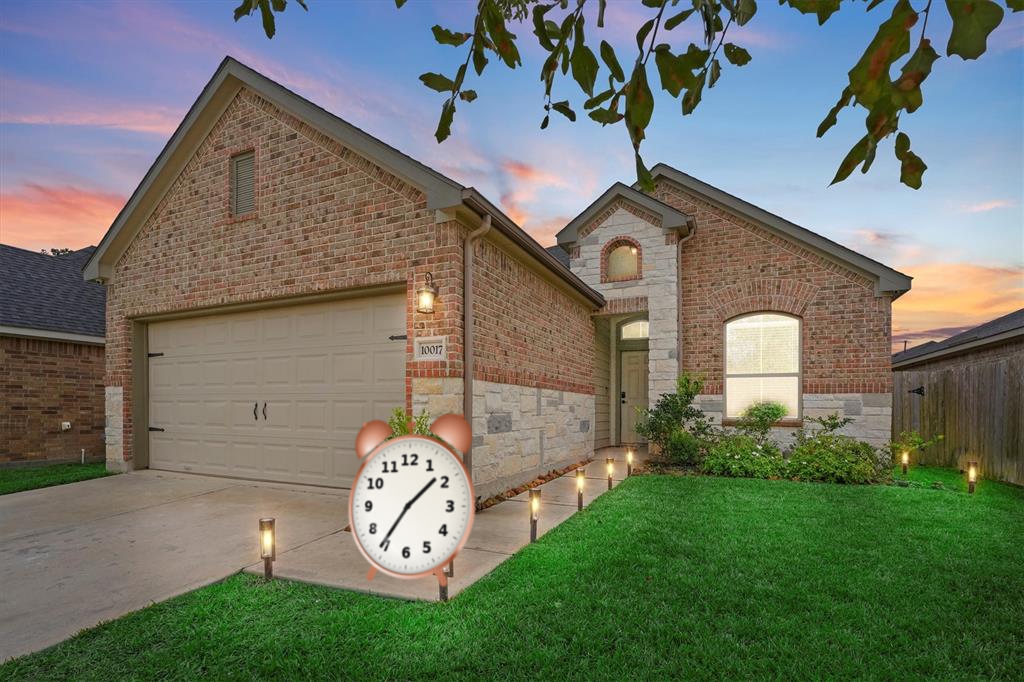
h=1 m=36
